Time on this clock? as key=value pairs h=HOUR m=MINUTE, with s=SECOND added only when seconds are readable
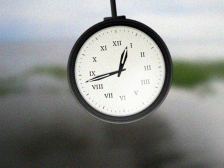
h=12 m=43
